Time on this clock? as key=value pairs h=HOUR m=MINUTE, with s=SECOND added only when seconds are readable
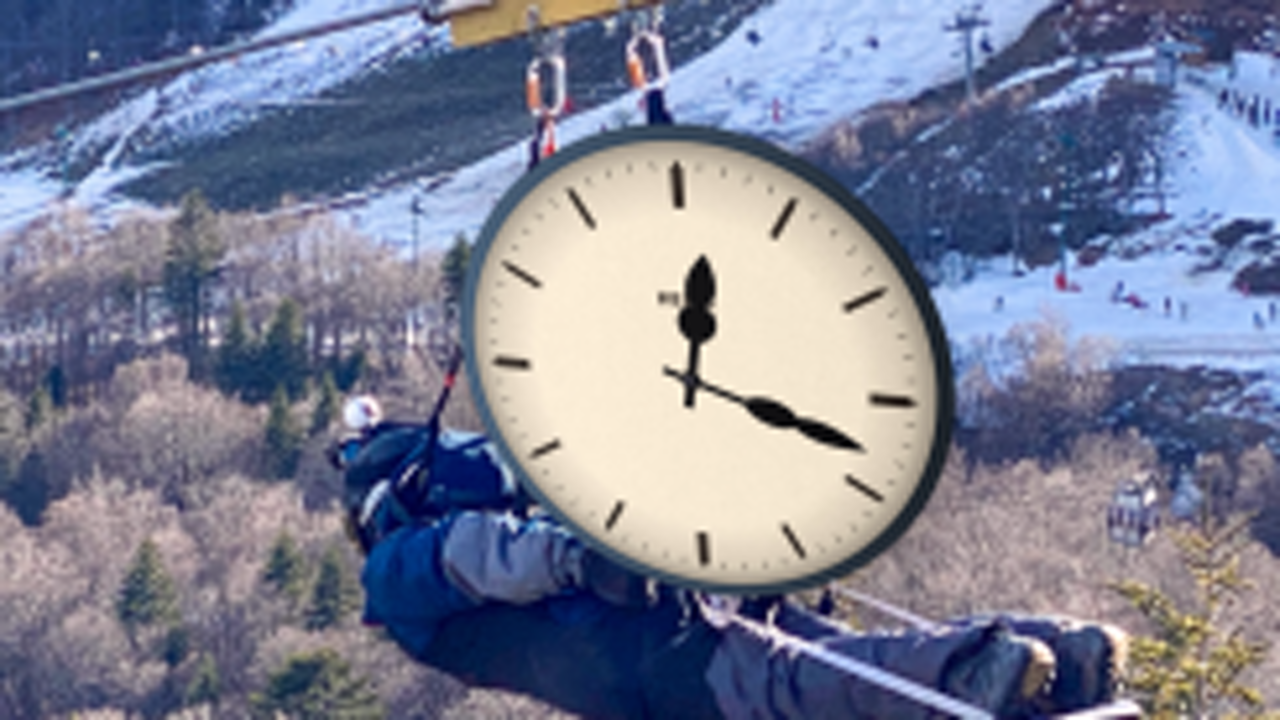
h=12 m=18
